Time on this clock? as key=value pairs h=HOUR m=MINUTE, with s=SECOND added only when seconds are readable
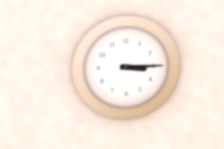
h=3 m=15
